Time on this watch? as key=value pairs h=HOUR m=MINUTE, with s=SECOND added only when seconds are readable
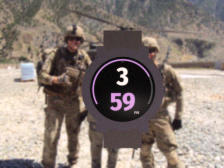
h=3 m=59
